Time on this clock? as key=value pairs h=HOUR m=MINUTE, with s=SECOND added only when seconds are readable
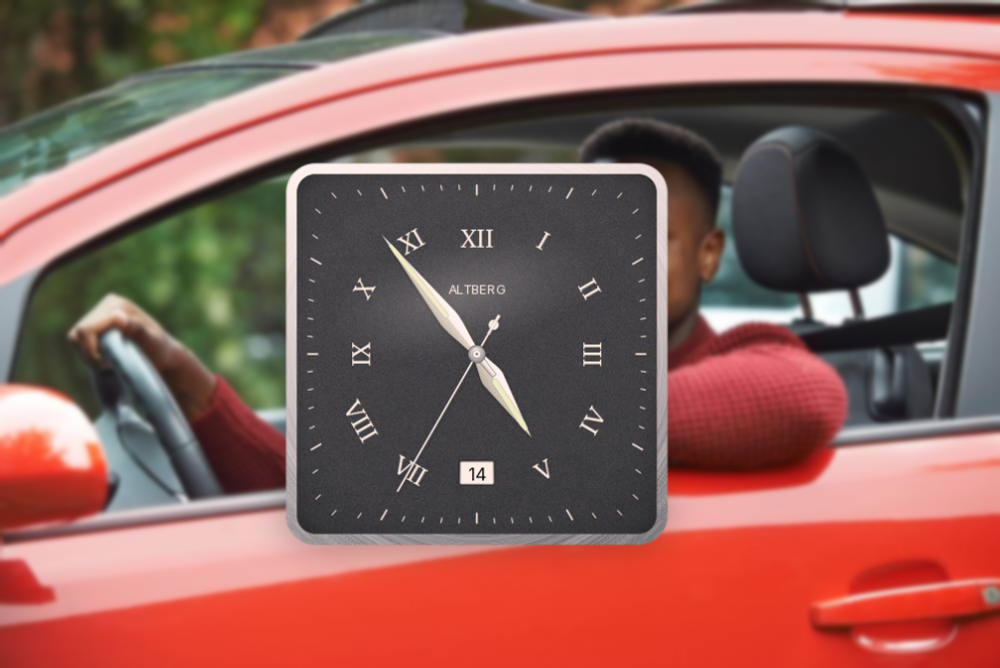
h=4 m=53 s=35
